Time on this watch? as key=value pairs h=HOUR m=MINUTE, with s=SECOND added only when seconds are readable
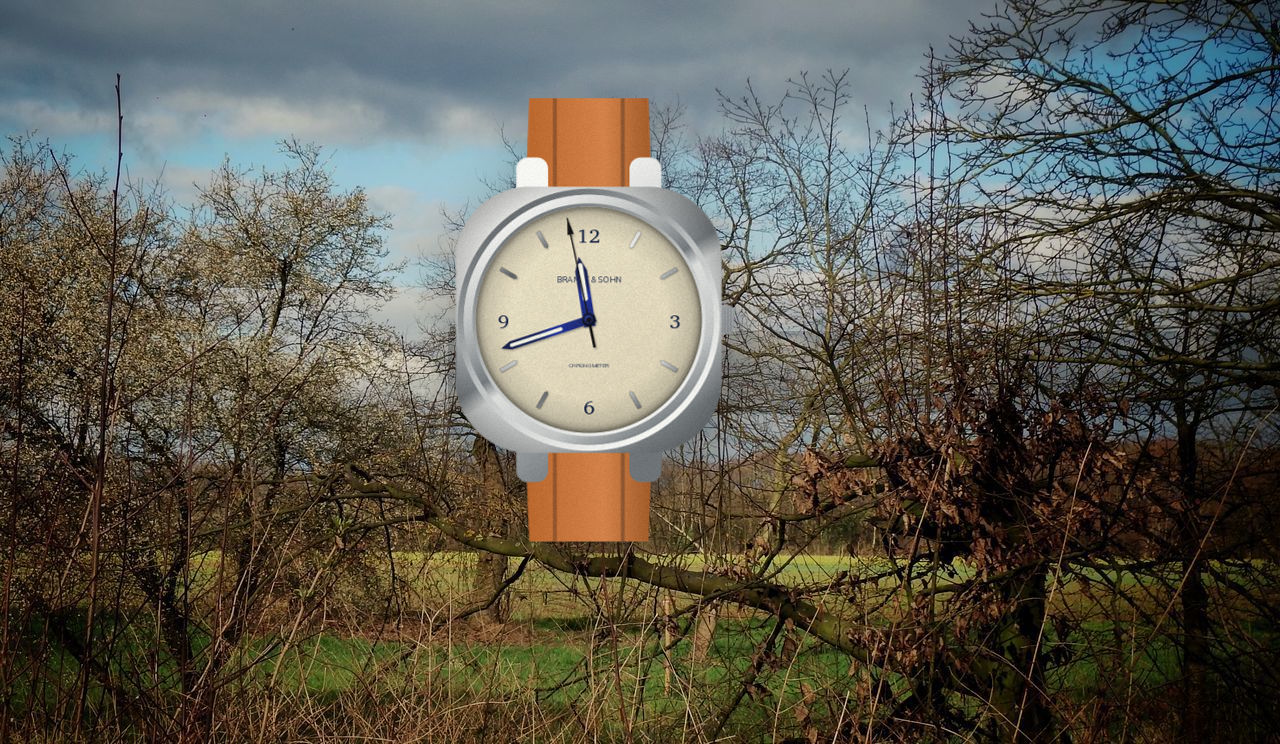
h=11 m=41 s=58
